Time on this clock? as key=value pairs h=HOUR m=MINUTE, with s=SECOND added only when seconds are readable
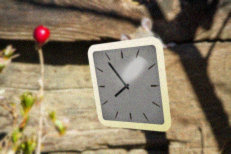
h=7 m=54
